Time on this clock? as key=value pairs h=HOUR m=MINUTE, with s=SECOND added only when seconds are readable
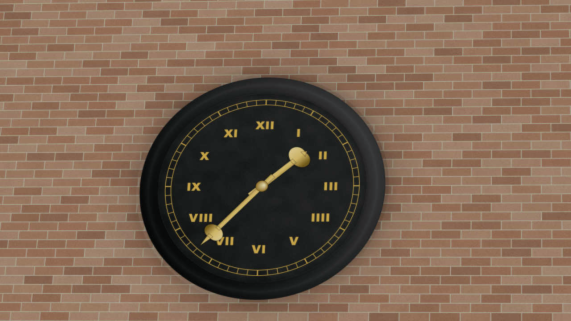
h=1 m=37
